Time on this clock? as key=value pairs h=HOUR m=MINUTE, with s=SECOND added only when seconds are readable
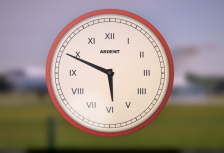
h=5 m=49
